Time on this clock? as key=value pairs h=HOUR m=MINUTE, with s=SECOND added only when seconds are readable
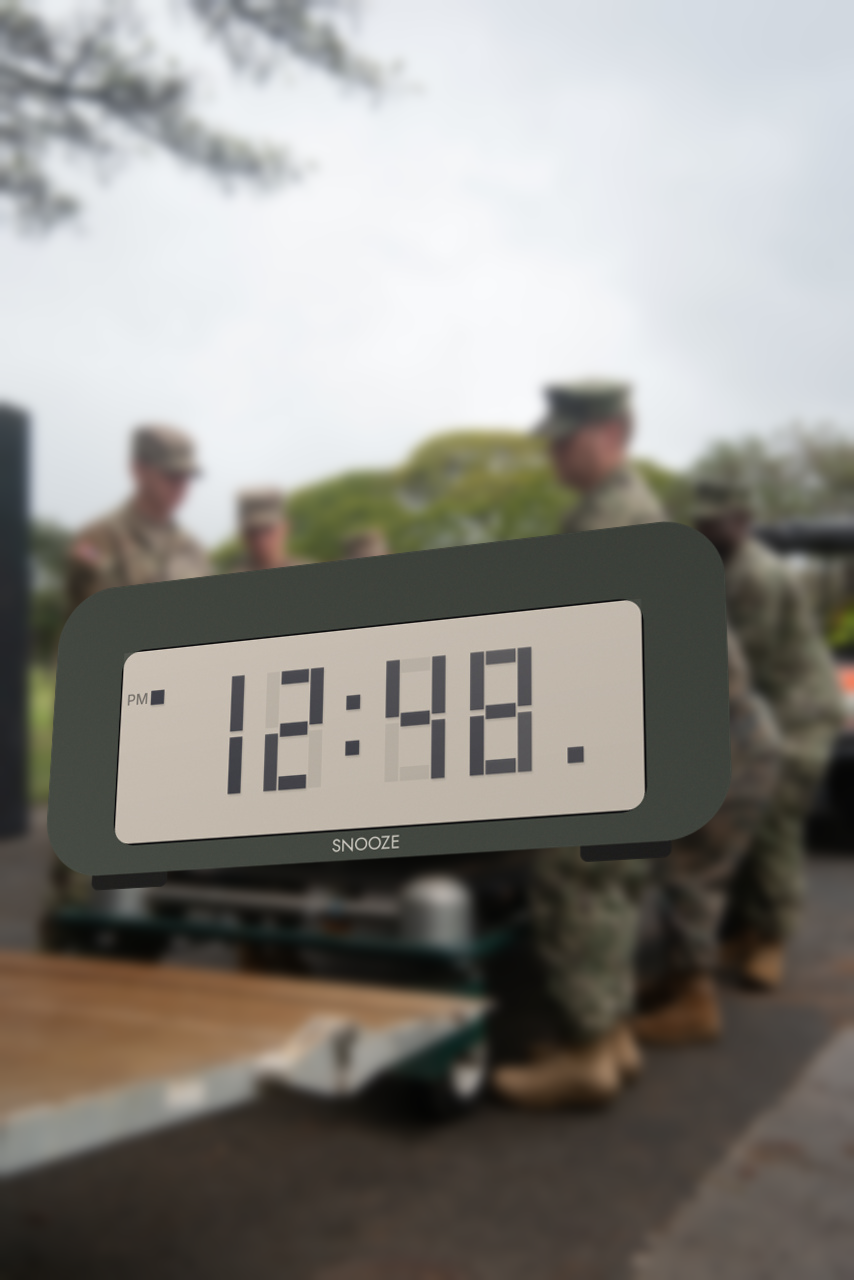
h=12 m=48
